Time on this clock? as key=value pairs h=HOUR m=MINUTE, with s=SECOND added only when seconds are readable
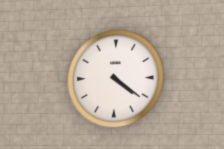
h=4 m=21
